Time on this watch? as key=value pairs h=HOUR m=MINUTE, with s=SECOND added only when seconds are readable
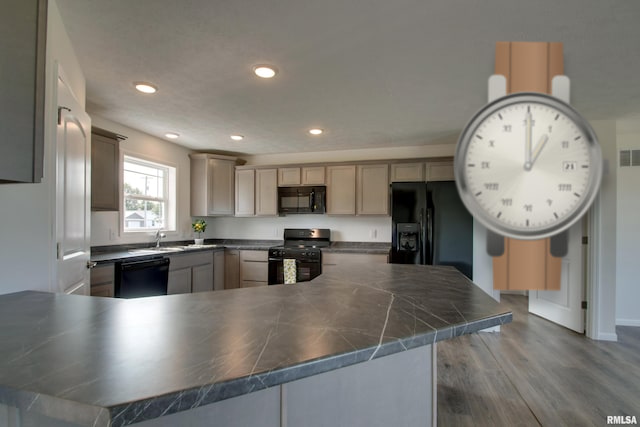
h=1 m=0
